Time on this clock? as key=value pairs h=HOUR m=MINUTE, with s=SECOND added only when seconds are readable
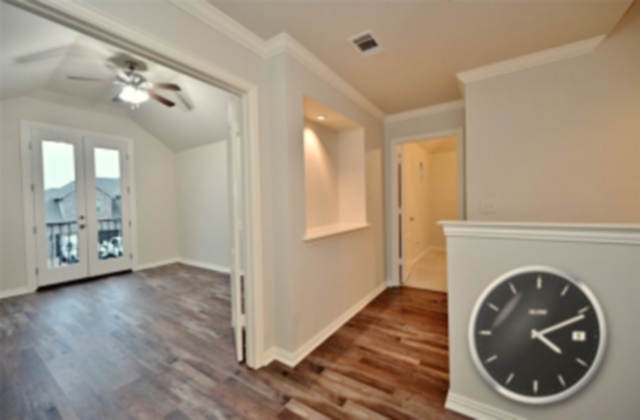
h=4 m=11
